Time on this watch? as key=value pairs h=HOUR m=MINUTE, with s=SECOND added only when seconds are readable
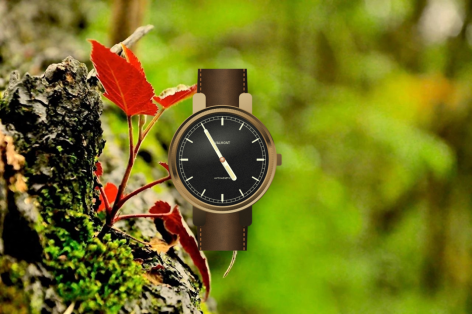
h=4 m=55
